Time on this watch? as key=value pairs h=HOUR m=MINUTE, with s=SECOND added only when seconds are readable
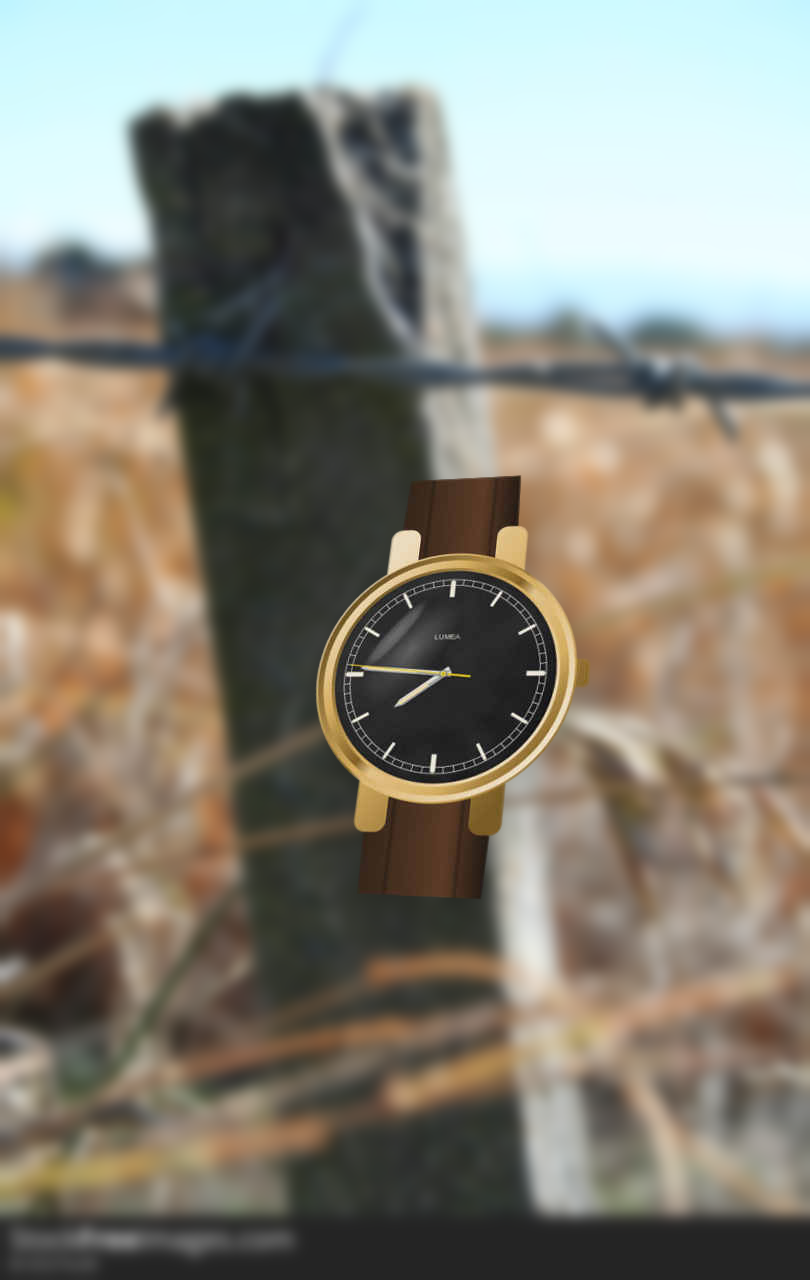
h=7 m=45 s=46
